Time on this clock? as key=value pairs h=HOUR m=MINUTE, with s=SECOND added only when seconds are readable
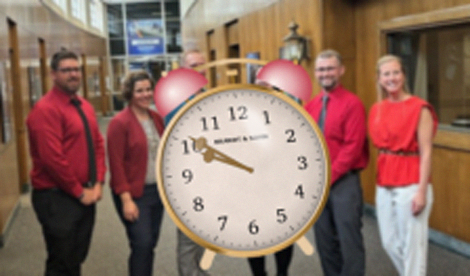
h=9 m=51
